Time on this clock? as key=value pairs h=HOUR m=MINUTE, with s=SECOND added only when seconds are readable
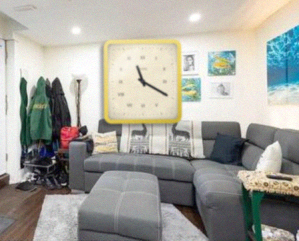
h=11 m=20
